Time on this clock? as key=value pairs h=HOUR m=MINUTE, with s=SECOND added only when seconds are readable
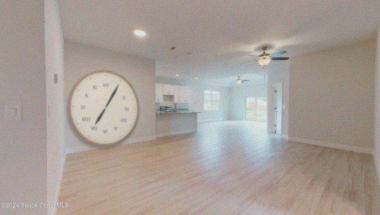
h=7 m=5
